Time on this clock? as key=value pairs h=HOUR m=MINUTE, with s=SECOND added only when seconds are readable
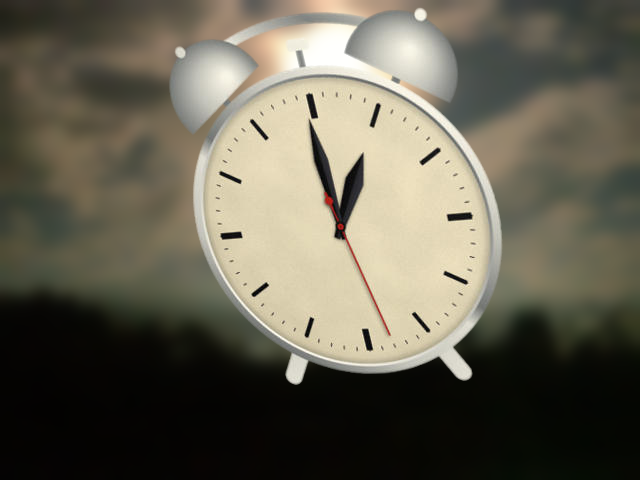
h=12 m=59 s=28
